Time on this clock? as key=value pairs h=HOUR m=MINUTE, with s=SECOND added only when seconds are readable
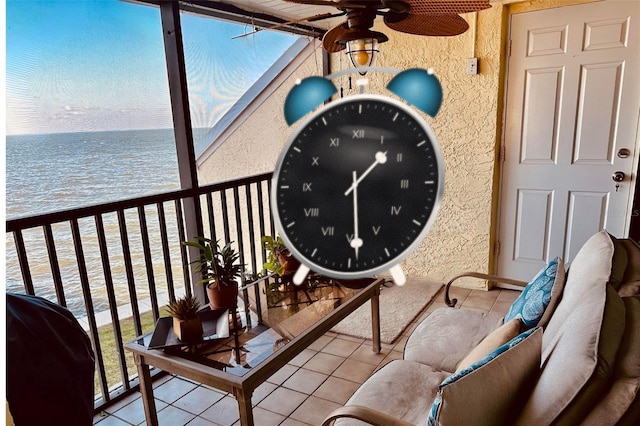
h=1 m=29
